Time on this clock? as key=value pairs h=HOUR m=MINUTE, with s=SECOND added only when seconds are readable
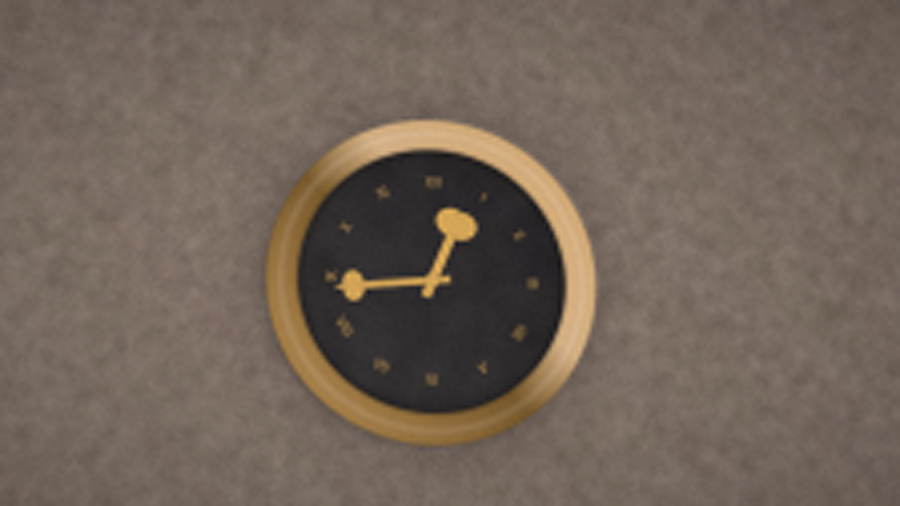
h=12 m=44
